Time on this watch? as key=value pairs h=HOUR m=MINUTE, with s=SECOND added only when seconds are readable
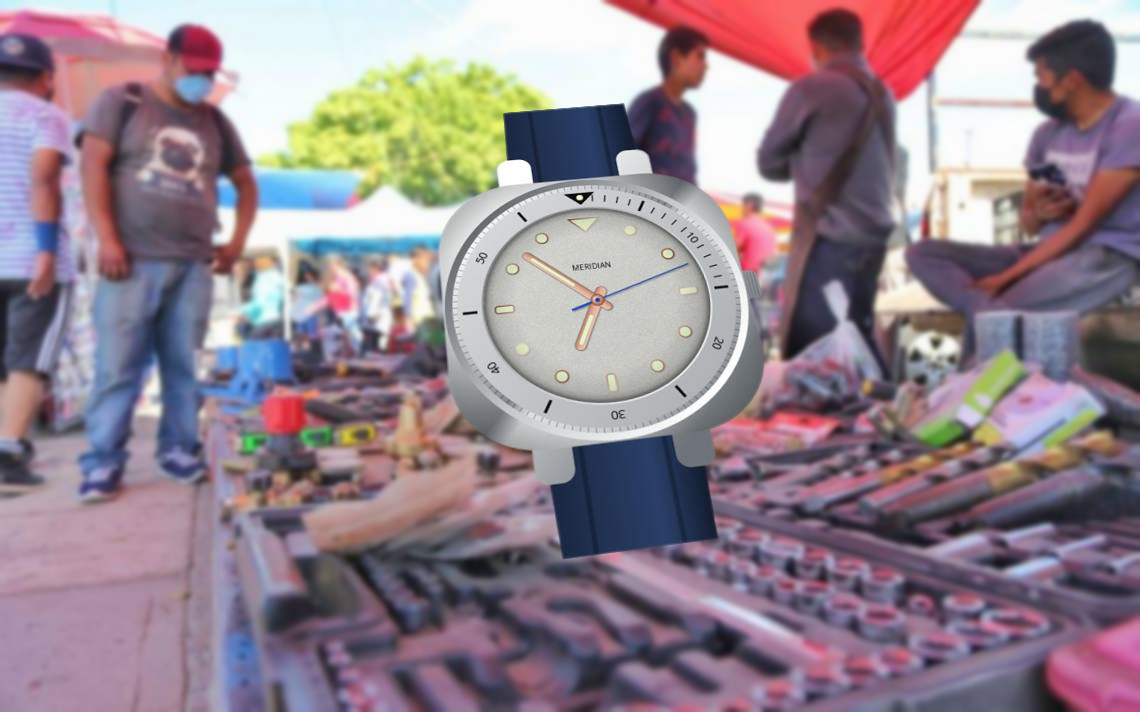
h=6 m=52 s=12
